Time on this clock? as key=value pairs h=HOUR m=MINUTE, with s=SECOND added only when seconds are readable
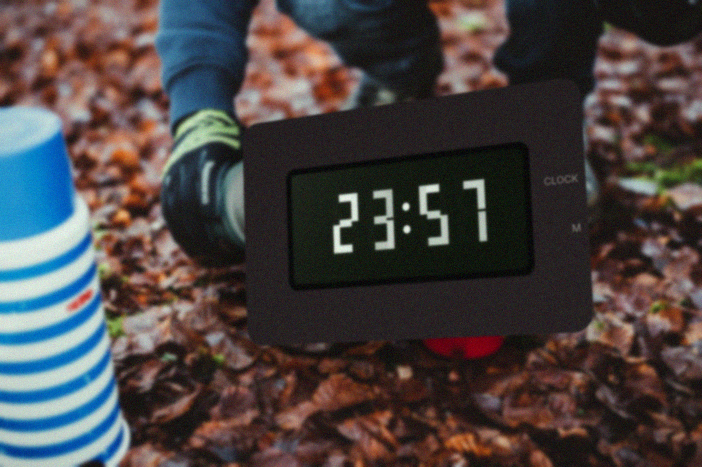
h=23 m=57
